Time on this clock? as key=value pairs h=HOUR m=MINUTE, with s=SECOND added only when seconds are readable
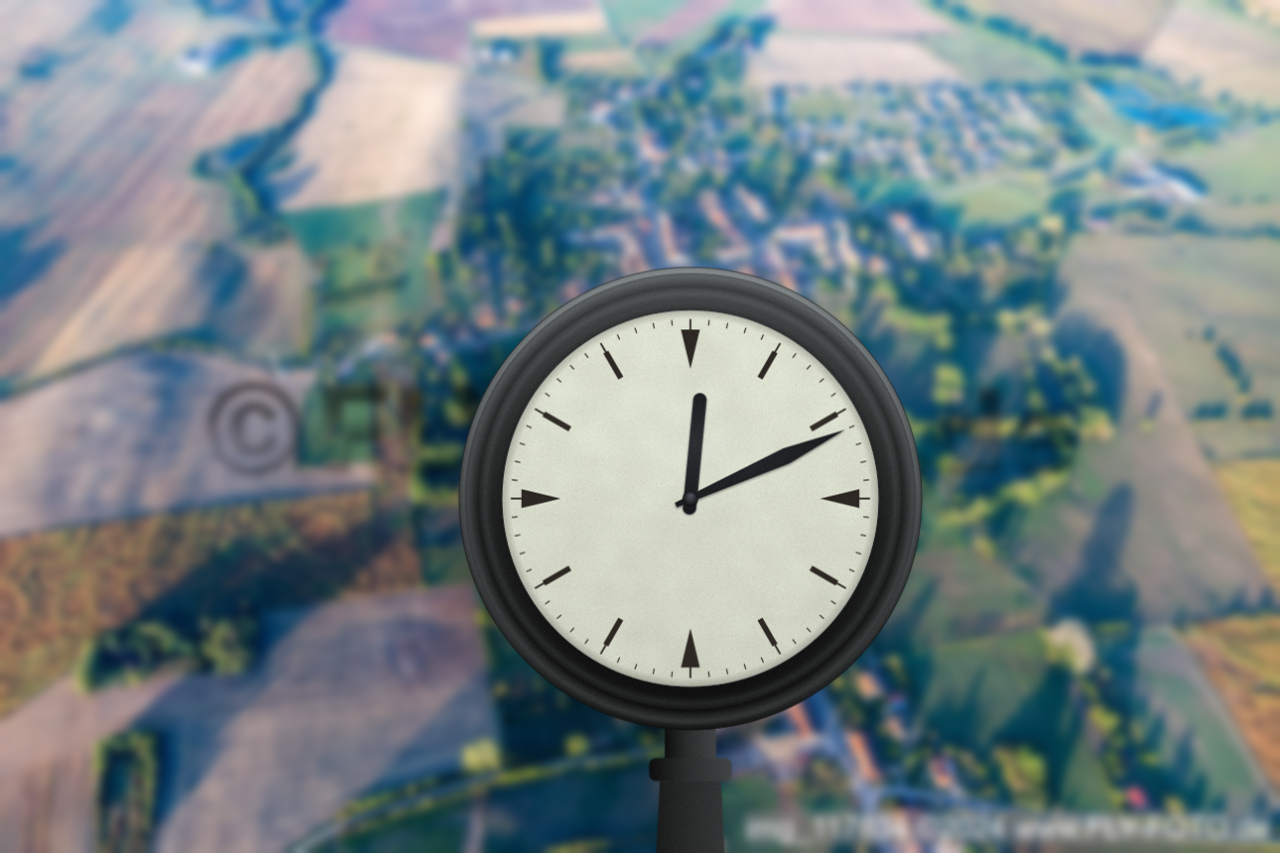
h=12 m=11
